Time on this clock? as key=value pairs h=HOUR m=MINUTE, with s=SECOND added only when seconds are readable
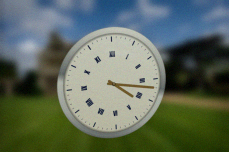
h=4 m=17
